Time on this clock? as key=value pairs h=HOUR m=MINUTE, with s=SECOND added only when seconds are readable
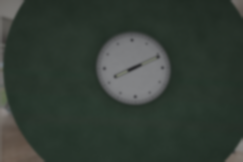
h=8 m=11
